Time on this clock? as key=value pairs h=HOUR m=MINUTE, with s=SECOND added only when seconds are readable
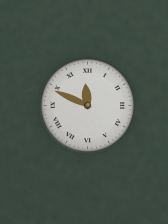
h=11 m=49
